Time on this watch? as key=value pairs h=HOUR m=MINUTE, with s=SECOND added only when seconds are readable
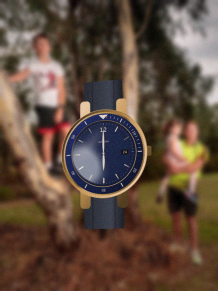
h=6 m=0
